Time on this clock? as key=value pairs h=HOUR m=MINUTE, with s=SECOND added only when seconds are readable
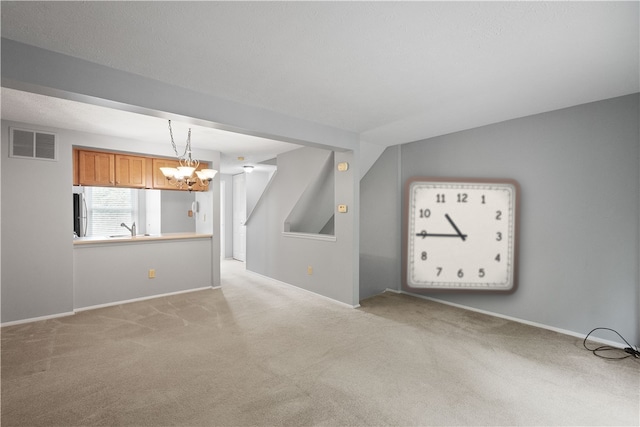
h=10 m=45
